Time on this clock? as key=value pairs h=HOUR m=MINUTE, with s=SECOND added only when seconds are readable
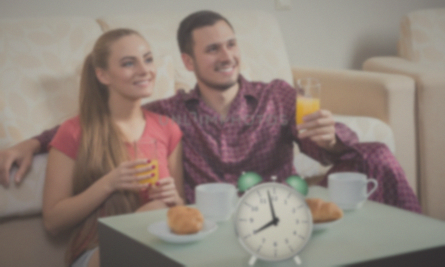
h=7 m=58
